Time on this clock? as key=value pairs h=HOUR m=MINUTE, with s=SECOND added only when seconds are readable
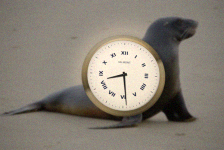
h=8 m=29
